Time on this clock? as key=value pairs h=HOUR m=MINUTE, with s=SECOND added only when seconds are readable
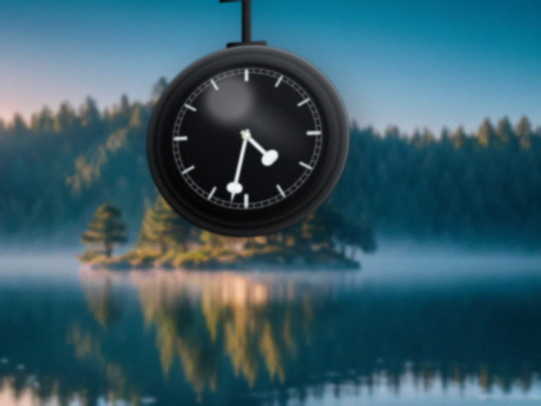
h=4 m=32
